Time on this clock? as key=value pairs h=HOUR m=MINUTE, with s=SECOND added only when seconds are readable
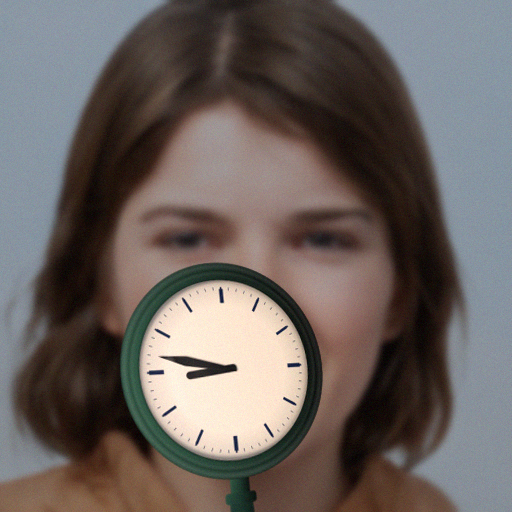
h=8 m=47
